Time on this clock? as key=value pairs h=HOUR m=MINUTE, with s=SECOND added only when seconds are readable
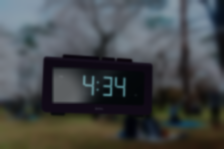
h=4 m=34
